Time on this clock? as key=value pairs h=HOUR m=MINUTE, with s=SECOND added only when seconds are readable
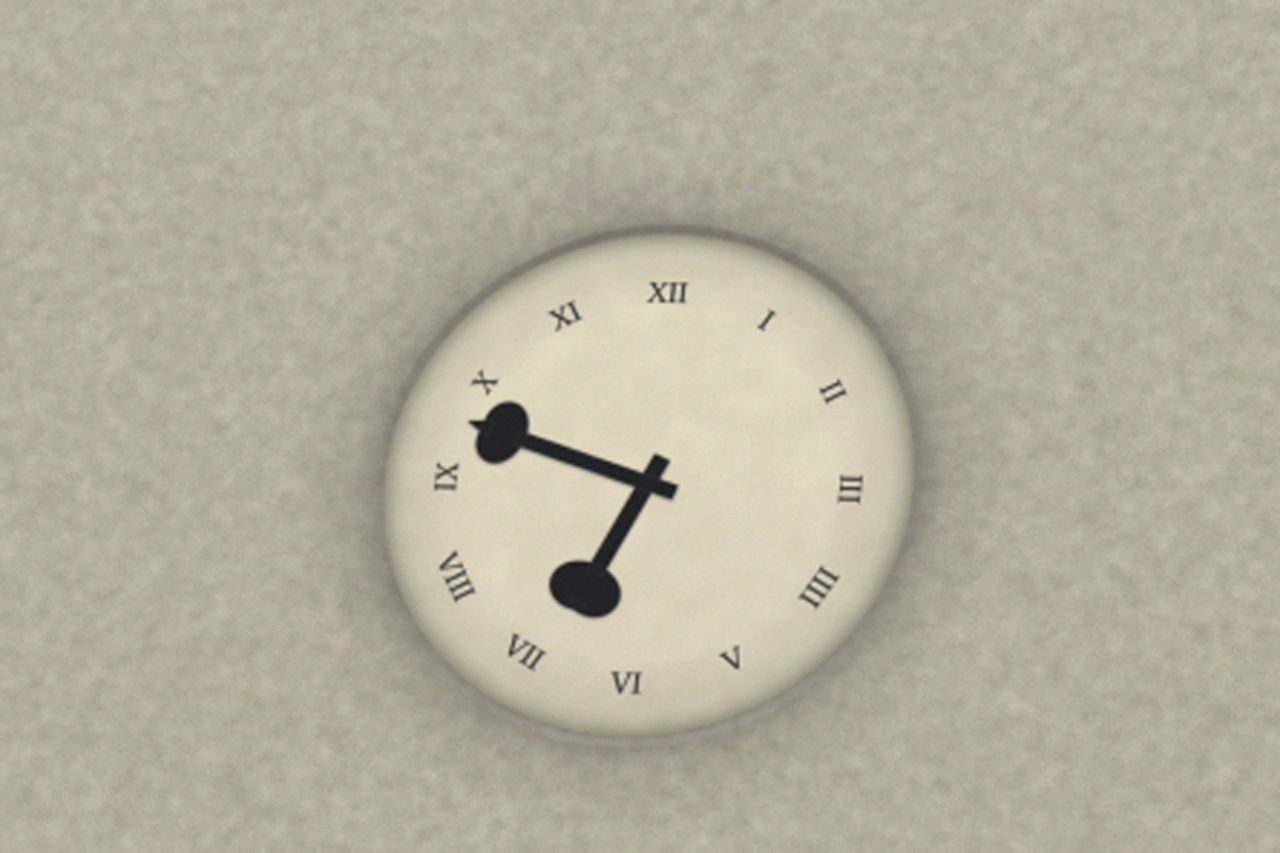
h=6 m=48
